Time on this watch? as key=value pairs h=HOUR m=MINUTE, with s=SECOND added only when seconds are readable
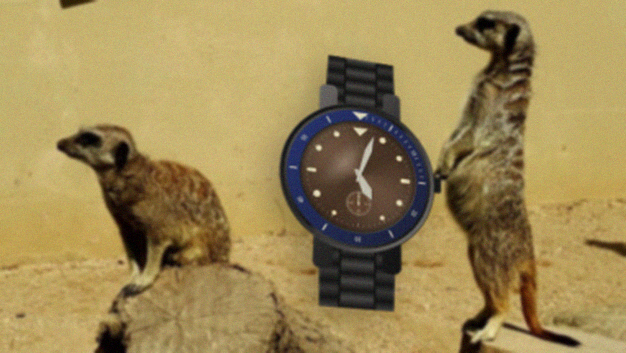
h=5 m=3
